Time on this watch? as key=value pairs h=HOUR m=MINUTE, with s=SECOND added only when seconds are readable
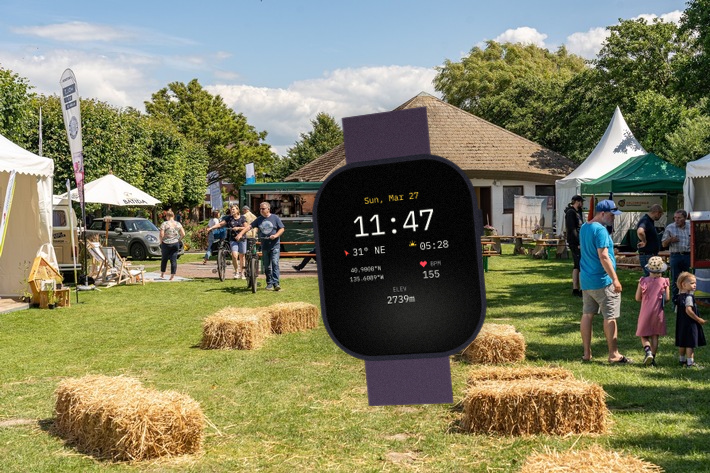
h=11 m=47
